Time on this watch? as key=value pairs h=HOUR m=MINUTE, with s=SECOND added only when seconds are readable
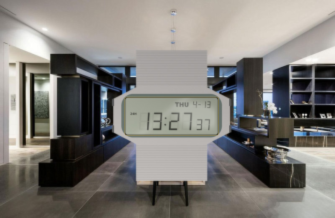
h=13 m=27 s=37
